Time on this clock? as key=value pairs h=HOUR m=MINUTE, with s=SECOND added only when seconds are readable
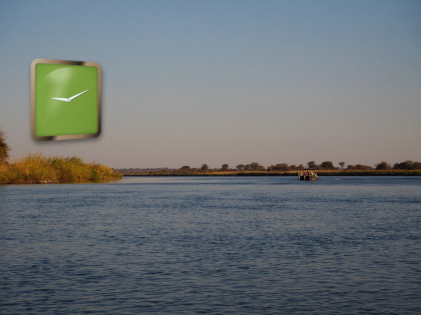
h=9 m=11
